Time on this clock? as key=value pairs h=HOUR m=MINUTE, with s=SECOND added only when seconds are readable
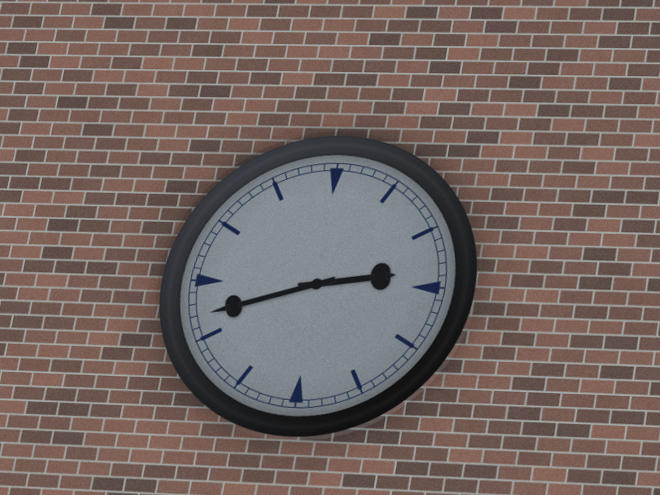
h=2 m=42
